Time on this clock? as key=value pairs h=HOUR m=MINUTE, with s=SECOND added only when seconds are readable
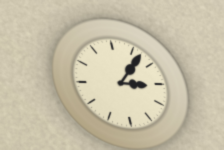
h=3 m=7
